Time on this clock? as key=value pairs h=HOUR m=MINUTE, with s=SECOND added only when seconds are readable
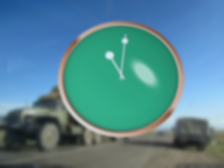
h=11 m=1
